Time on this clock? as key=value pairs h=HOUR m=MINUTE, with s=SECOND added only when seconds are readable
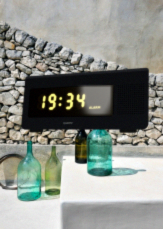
h=19 m=34
